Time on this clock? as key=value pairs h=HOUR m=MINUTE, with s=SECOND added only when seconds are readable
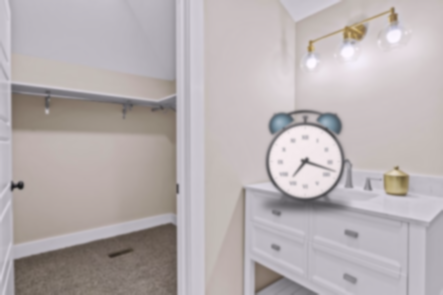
h=7 m=18
